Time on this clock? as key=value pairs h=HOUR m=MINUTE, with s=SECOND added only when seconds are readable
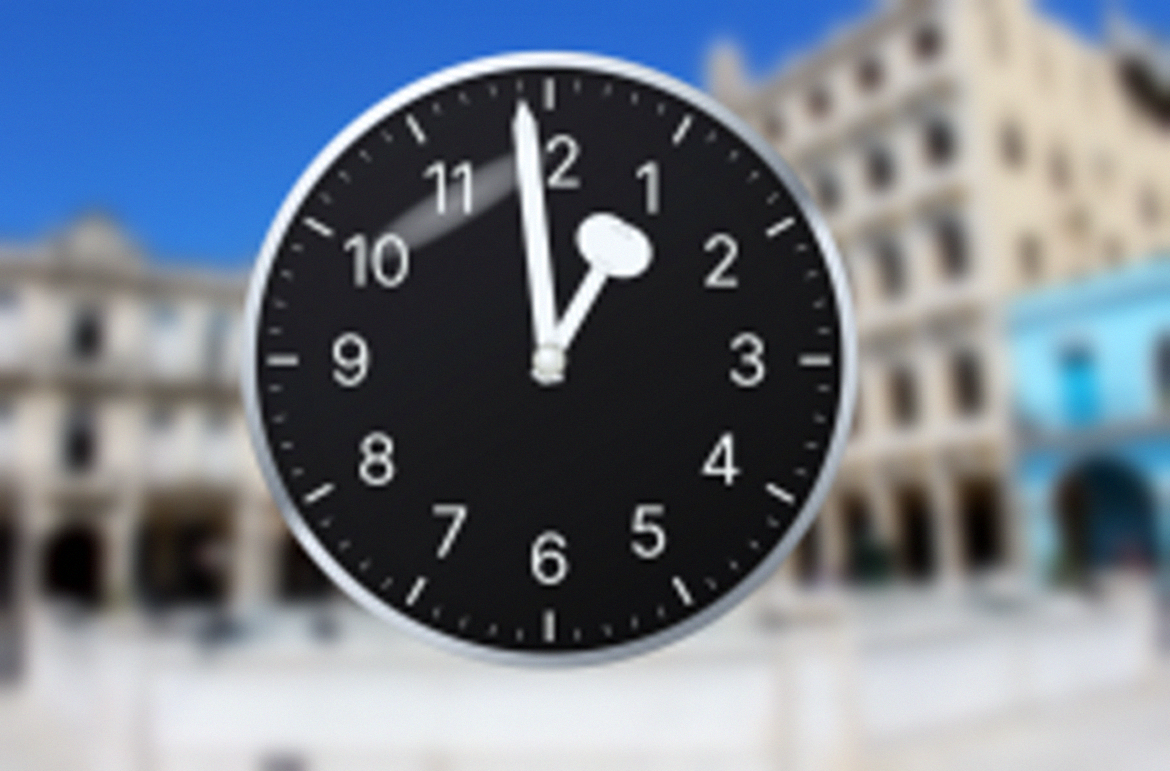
h=12 m=59
